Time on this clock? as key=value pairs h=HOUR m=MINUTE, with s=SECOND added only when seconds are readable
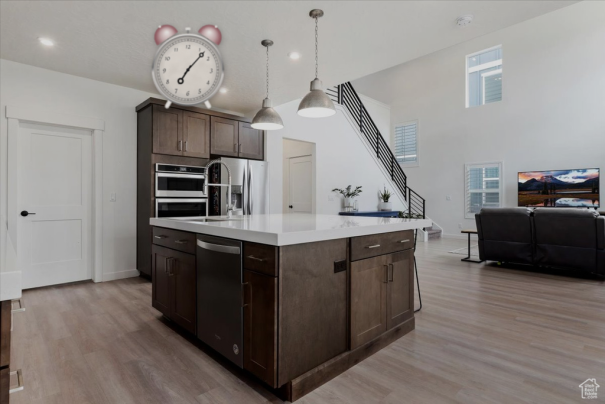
h=7 m=7
